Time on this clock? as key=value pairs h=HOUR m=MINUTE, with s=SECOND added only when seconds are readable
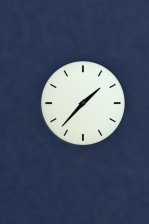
h=1 m=37
